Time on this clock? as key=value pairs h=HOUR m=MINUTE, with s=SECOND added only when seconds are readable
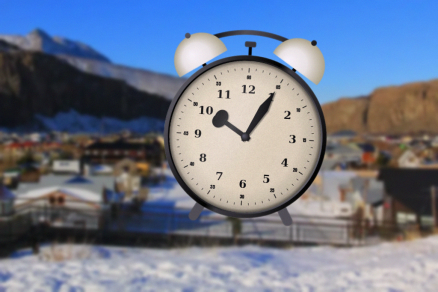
h=10 m=5
